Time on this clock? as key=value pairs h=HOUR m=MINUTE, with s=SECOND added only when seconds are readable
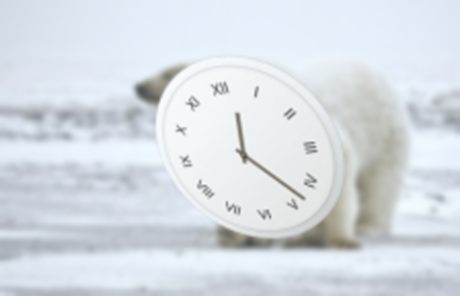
h=12 m=23
